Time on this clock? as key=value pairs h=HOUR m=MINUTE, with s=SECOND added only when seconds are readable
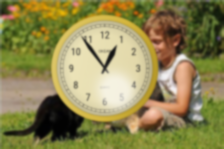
h=12 m=54
